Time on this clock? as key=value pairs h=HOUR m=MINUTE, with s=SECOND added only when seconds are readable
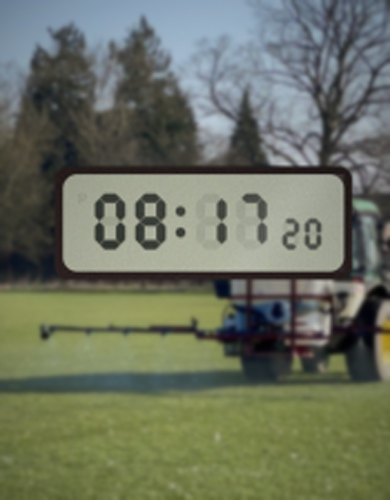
h=8 m=17 s=20
